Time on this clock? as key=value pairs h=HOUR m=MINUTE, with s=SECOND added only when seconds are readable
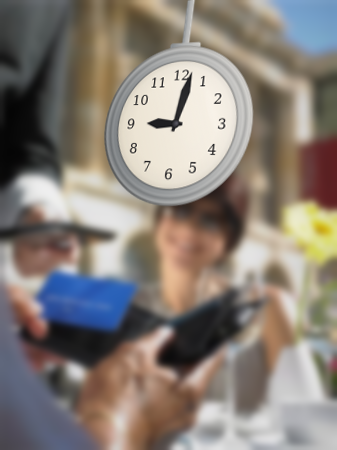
h=9 m=2
